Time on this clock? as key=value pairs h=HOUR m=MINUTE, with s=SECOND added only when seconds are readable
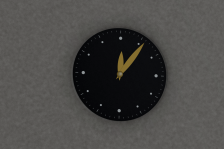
h=12 m=6
